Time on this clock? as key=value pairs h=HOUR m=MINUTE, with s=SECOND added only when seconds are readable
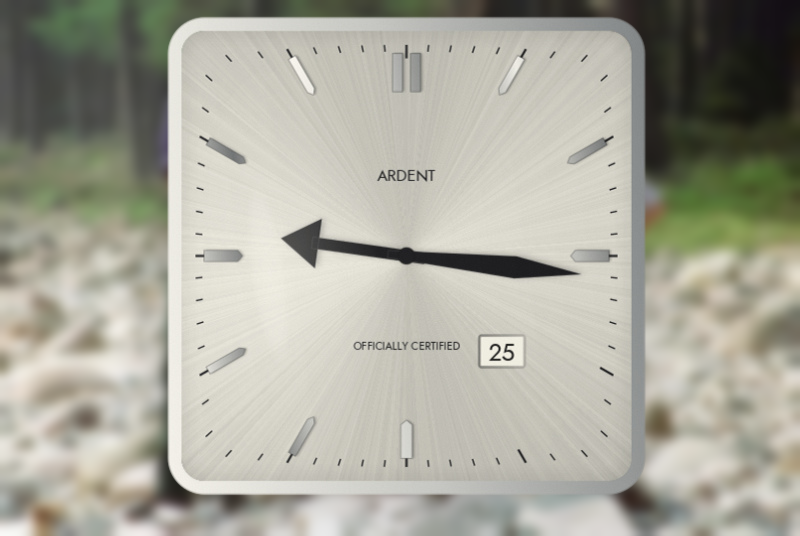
h=9 m=16
